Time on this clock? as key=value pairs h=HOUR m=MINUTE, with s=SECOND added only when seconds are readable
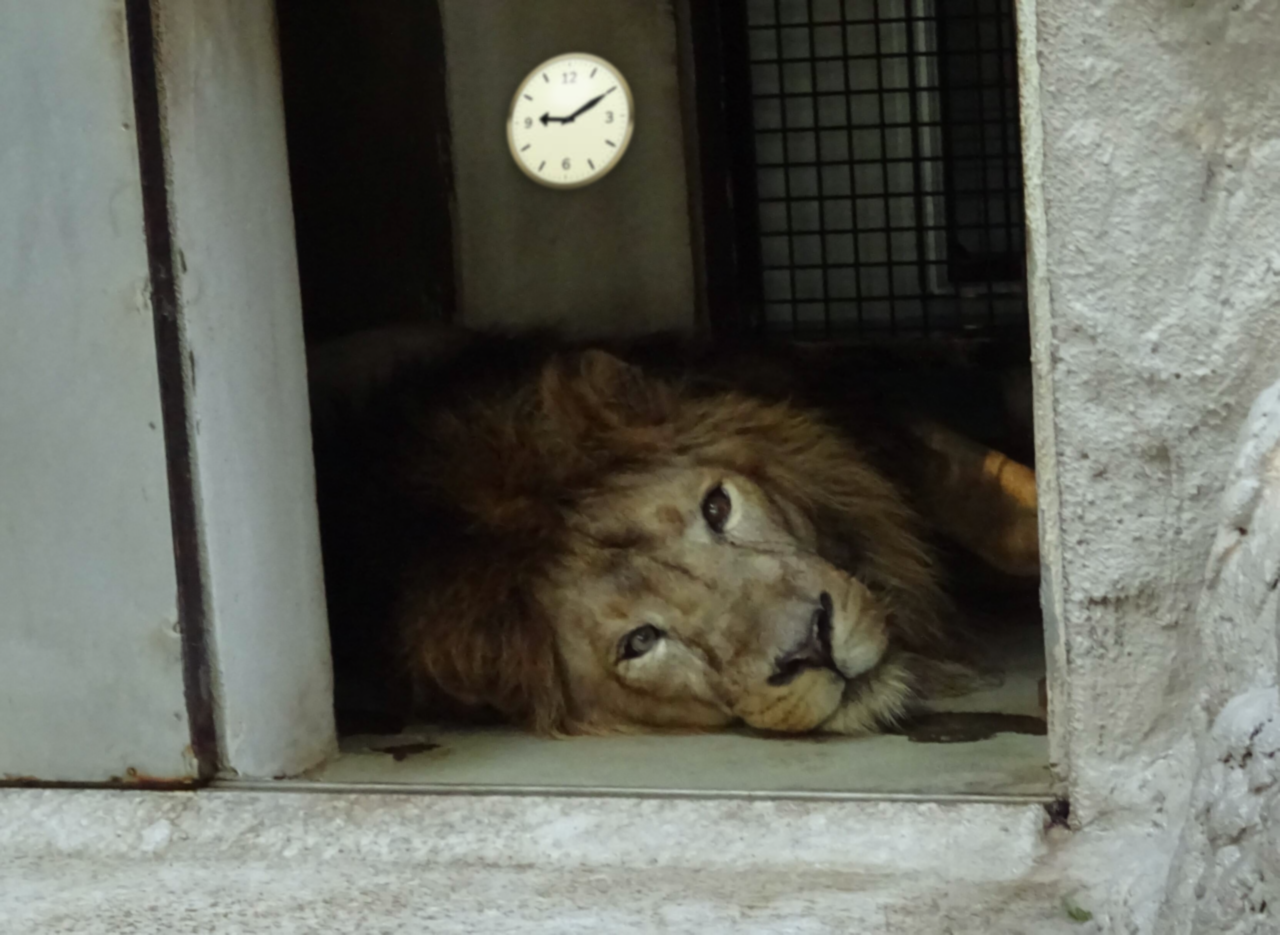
h=9 m=10
